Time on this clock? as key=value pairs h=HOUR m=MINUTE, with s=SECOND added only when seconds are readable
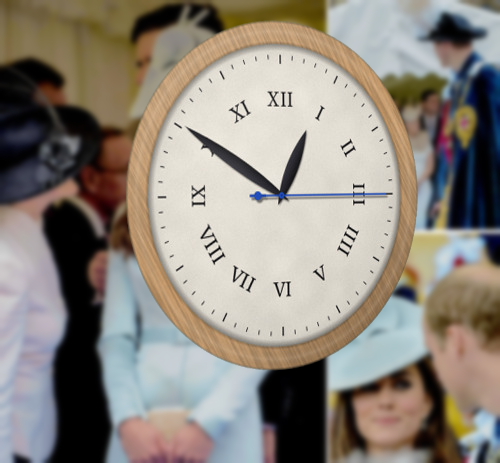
h=12 m=50 s=15
